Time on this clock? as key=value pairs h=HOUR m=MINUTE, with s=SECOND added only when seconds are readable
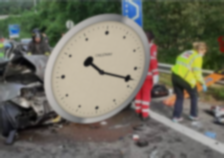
h=10 m=18
